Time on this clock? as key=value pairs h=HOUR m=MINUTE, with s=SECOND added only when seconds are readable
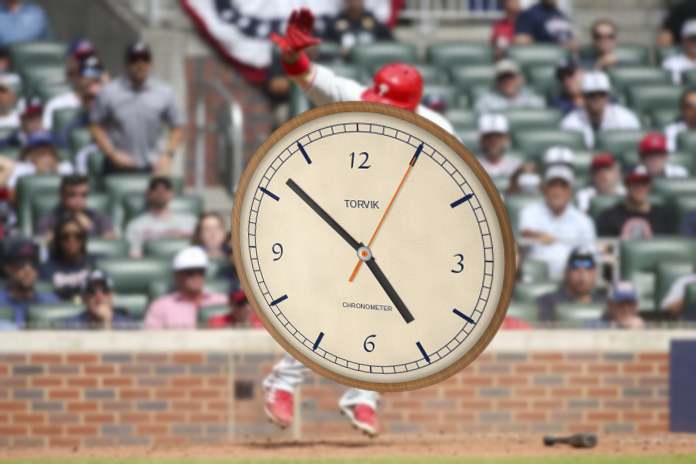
h=4 m=52 s=5
